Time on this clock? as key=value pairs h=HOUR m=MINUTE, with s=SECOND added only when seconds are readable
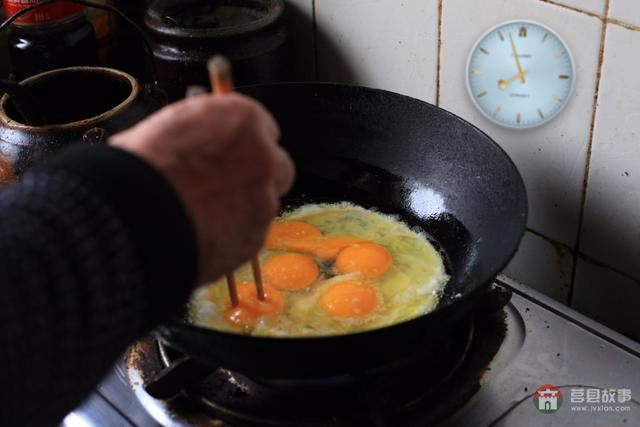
h=7 m=57
